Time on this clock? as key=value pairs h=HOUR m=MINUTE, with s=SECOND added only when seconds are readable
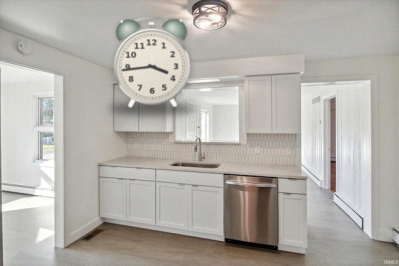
h=3 m=44
